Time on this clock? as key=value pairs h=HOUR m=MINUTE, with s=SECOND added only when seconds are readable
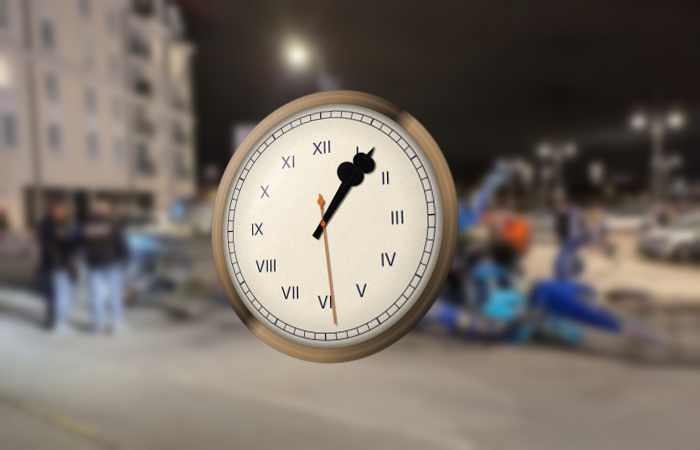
h=1 m=6 s=29
